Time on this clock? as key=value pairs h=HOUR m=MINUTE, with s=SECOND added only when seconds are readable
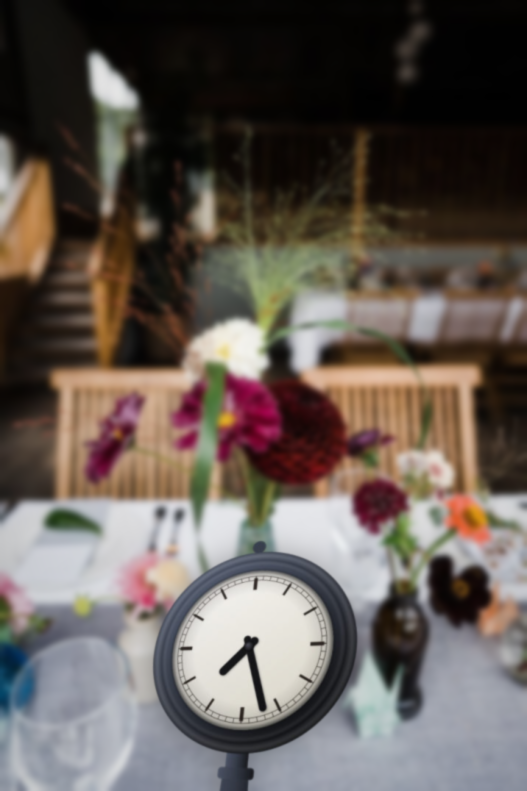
h=7 m=27
